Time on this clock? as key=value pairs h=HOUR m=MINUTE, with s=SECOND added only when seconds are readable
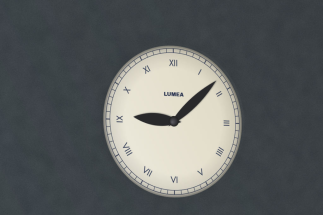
h=9 m=8
